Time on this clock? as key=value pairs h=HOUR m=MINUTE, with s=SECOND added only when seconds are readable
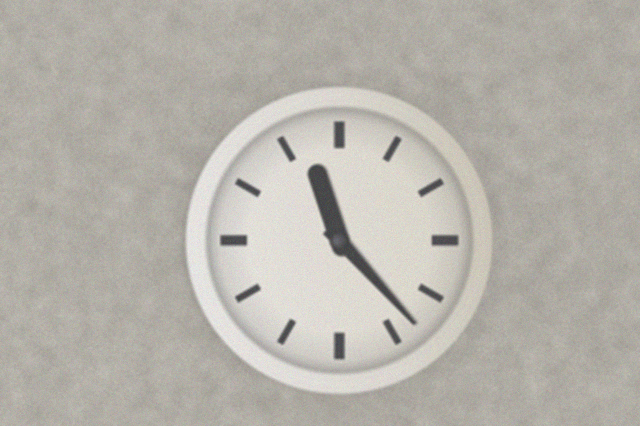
h=11 m=23
